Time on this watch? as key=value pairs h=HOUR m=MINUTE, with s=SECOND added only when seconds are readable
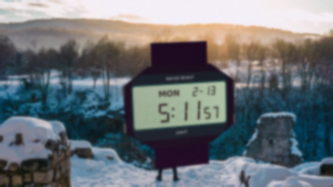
h=5 m=11 s=57
